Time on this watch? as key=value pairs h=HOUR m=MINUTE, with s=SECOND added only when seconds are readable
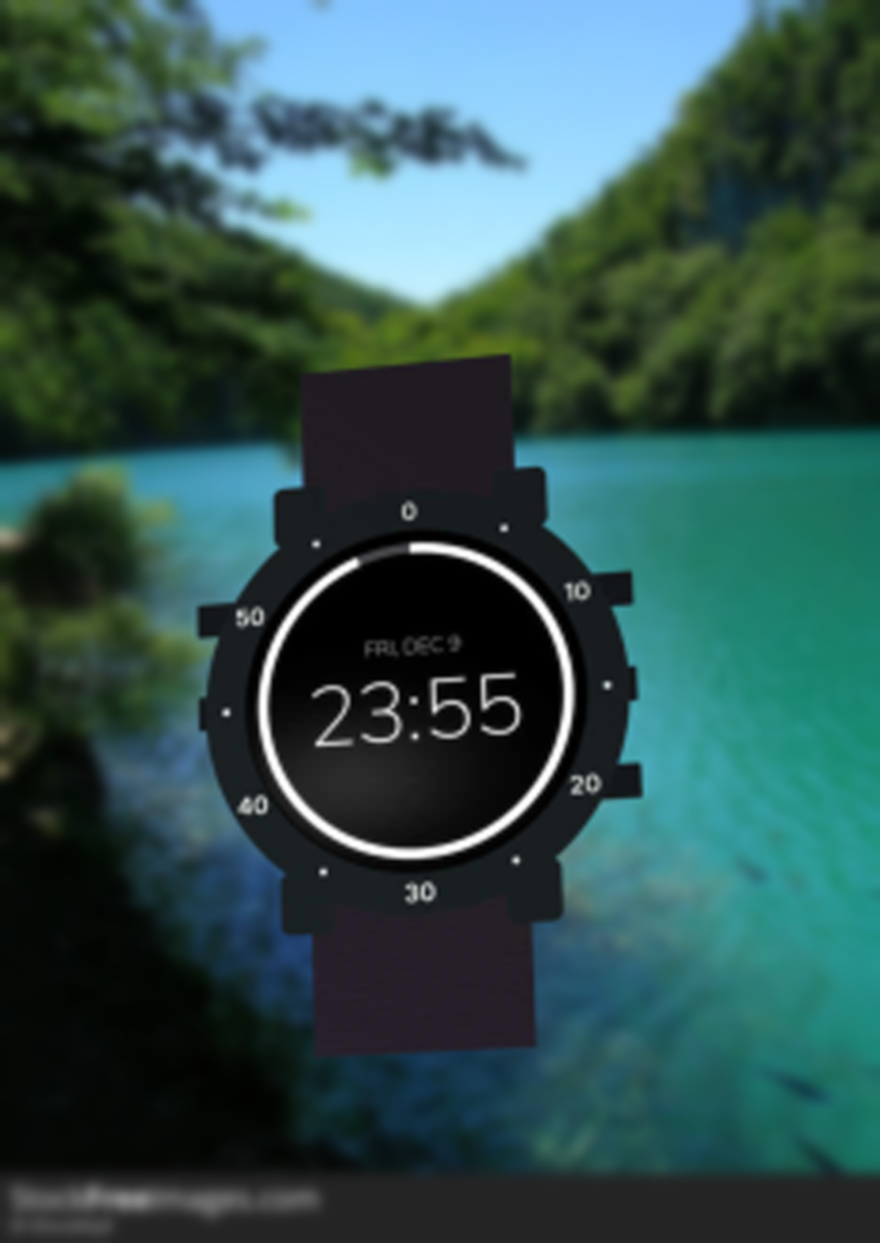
h=23 m=55
